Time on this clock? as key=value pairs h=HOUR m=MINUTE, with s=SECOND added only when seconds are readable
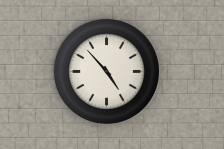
h=4 m=53
